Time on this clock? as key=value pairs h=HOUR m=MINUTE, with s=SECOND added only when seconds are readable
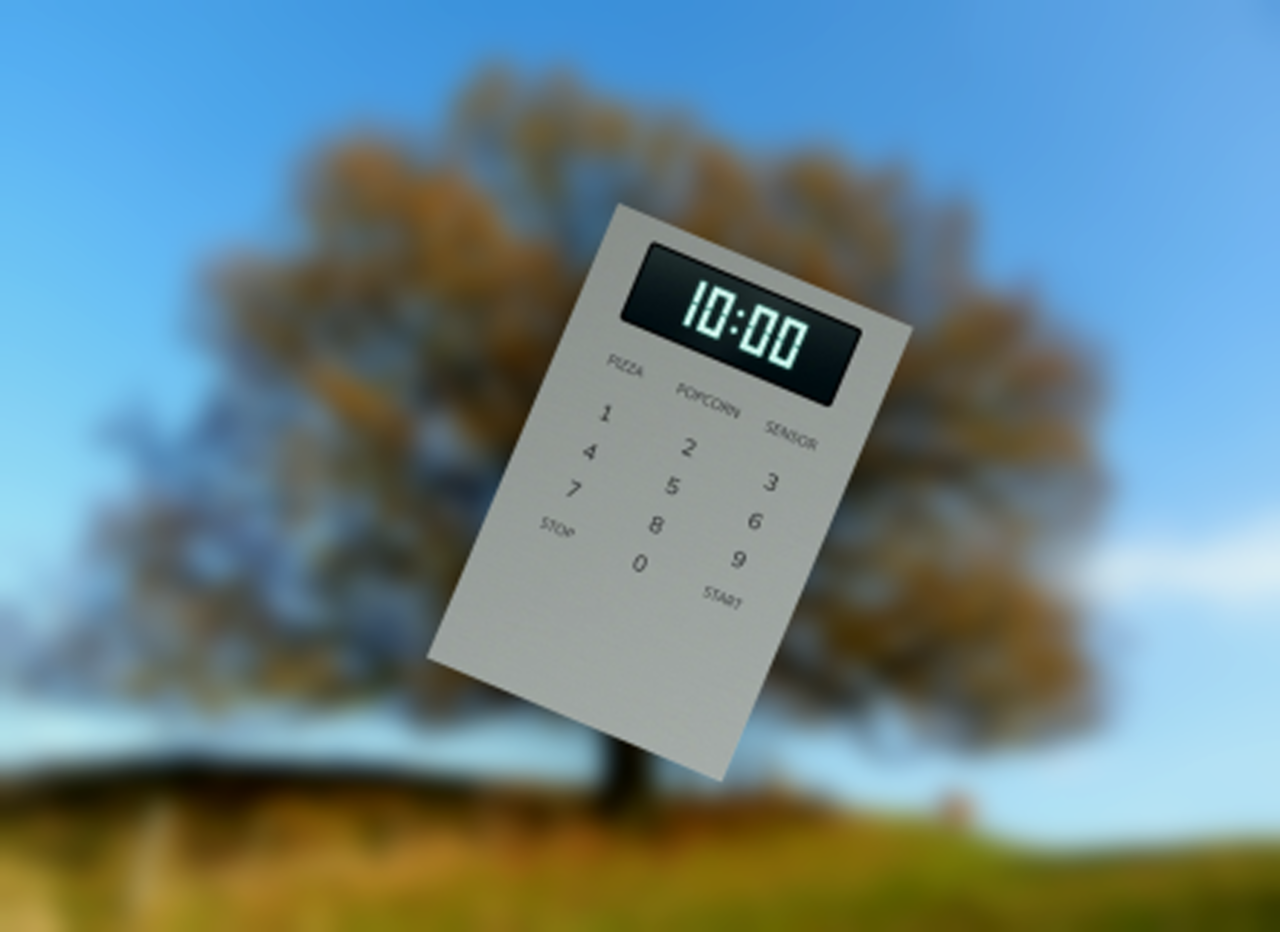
h=10 m=0
